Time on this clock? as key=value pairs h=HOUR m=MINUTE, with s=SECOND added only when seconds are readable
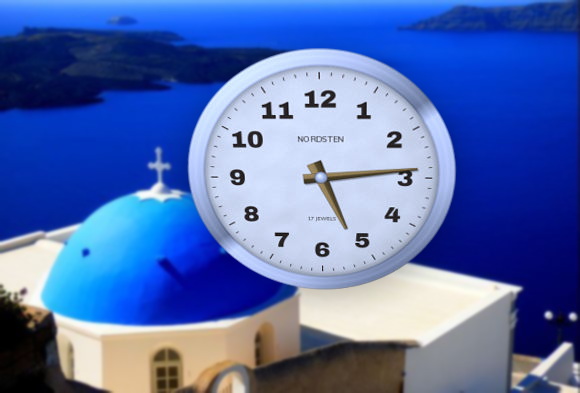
h=5 m=14
